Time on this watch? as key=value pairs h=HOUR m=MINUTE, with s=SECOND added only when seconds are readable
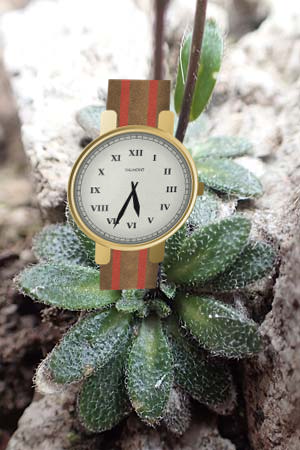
h=5 m=34
